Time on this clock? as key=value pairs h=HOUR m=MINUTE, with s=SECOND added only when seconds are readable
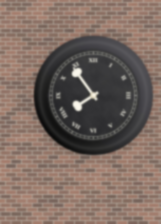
h=7 m=54
